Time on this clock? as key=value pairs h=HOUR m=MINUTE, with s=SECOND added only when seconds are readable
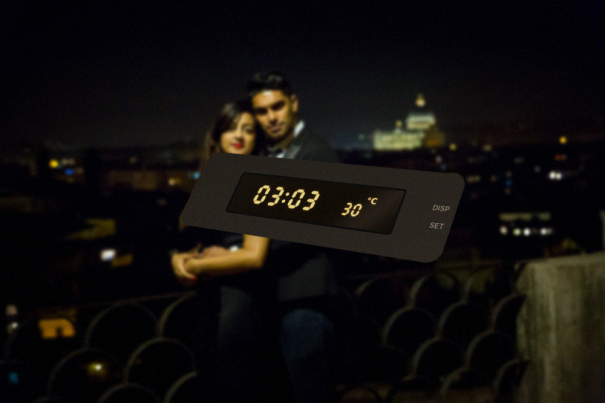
h=3 m=3
